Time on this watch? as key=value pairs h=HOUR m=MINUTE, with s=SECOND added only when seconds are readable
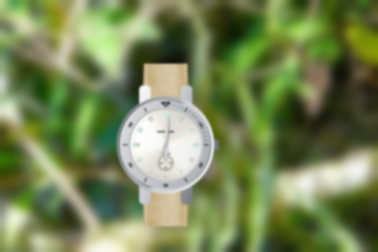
h=6 m=1
